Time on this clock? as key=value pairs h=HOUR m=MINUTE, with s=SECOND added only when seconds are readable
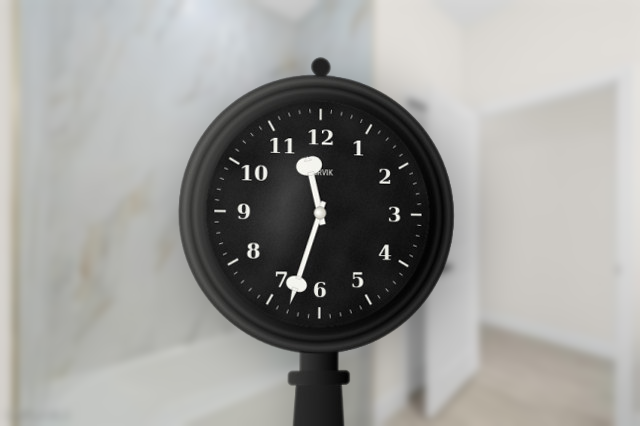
h=11 m=33
